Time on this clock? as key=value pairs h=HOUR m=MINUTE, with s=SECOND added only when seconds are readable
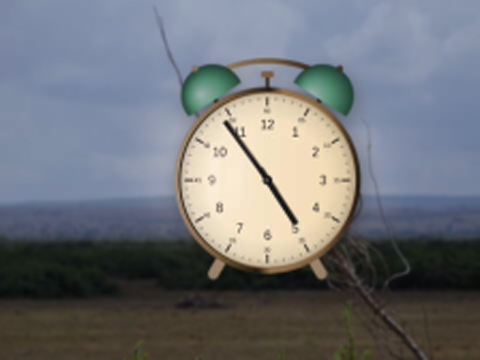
h=4 m=54
